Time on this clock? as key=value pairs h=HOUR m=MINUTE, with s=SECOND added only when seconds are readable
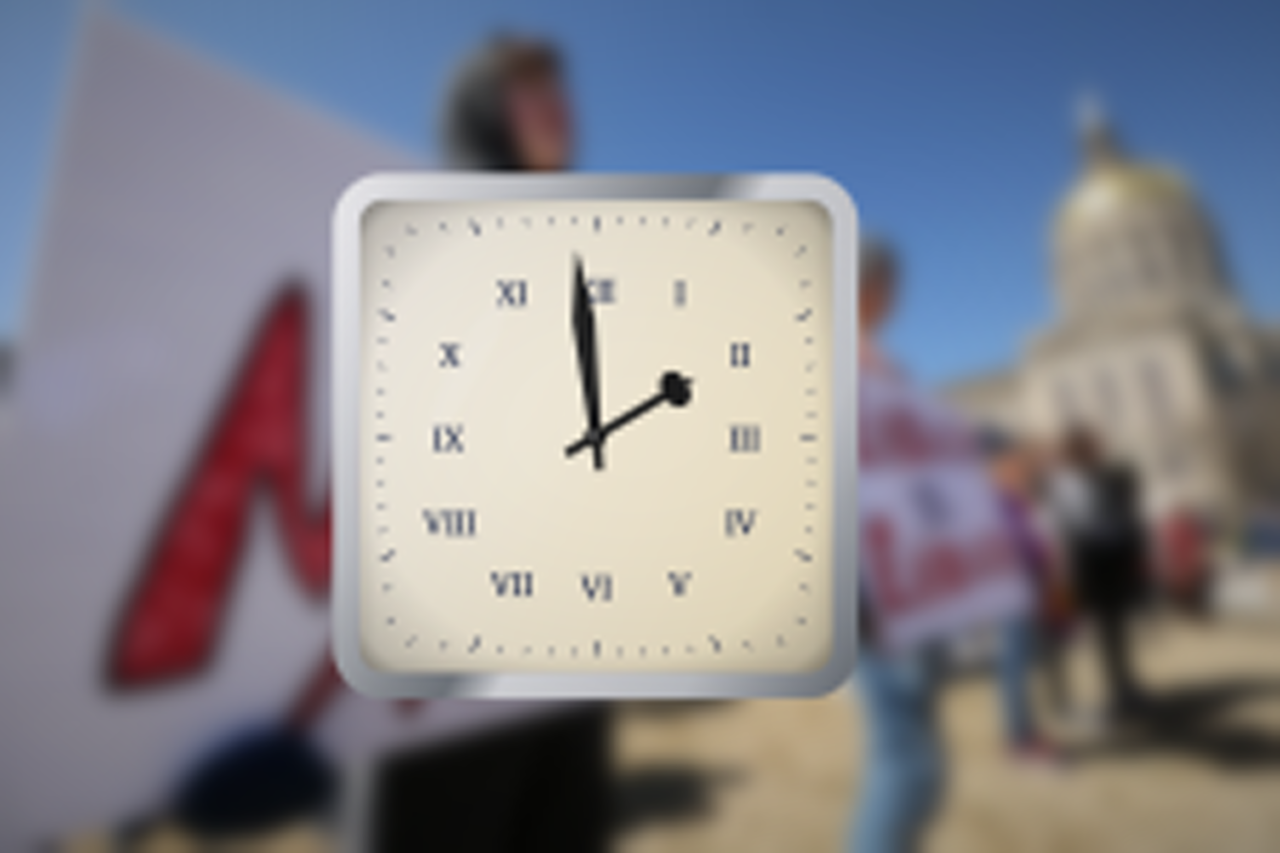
h=1 m=59
